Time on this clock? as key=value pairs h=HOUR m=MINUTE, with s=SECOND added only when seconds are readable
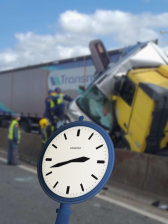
h=2 m=42
